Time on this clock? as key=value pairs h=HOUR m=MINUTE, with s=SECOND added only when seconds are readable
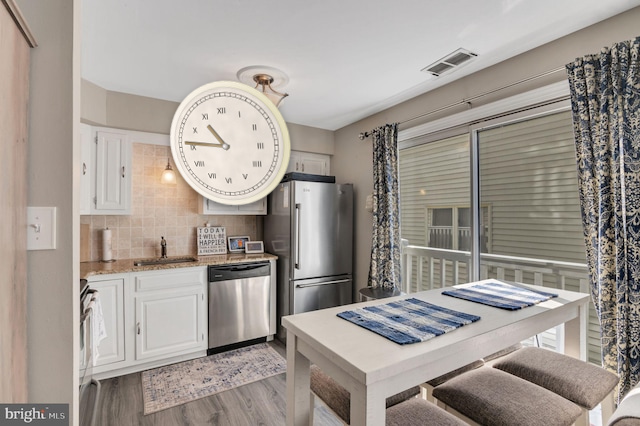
h=10 m=46
